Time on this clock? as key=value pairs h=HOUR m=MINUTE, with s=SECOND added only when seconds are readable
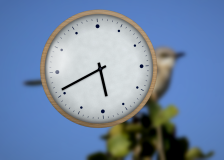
h=5 m=41
